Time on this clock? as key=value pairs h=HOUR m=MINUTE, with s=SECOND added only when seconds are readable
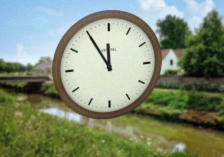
h=11 m=55
